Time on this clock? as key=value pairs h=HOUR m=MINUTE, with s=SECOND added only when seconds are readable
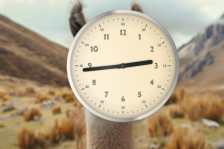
h=2 m=44
